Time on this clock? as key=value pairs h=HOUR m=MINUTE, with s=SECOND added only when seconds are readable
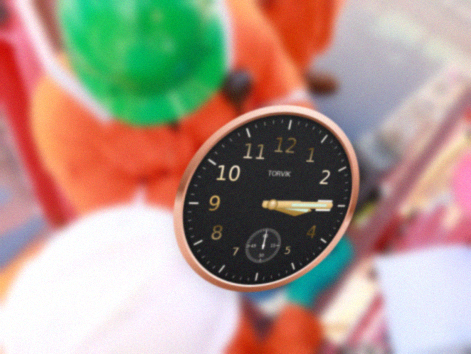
h=3 m=15
